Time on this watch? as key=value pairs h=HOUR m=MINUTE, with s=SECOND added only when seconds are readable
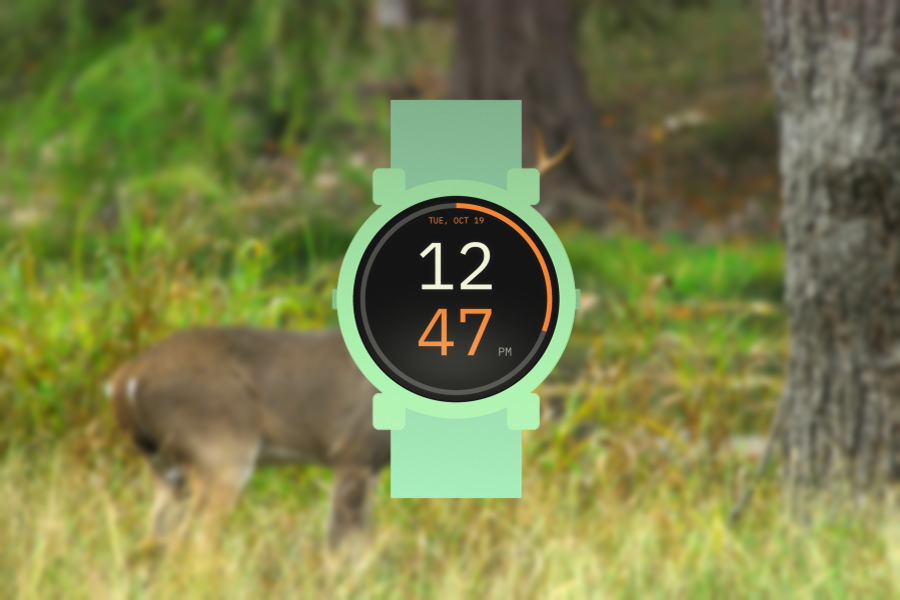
h=12 m=47
